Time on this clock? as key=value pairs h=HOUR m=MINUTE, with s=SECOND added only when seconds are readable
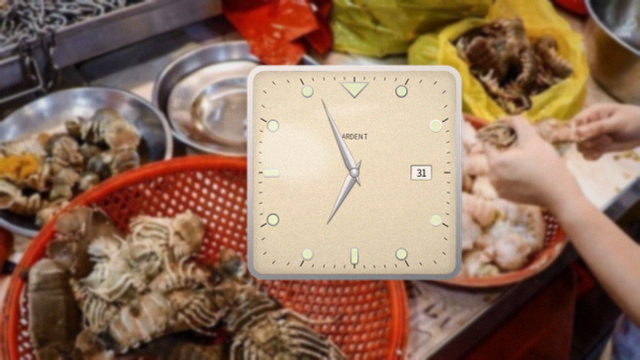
h=6 m=56
